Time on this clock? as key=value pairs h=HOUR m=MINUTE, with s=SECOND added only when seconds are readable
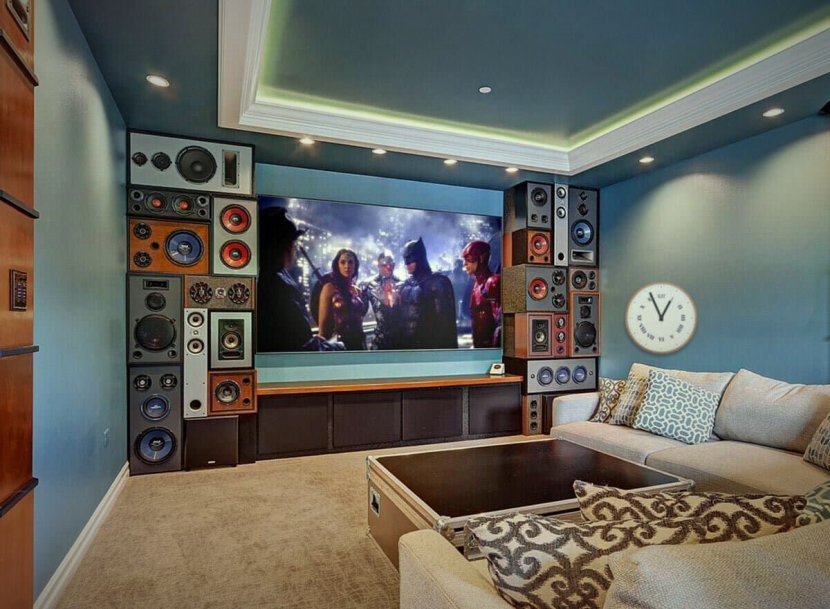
h=12 m=56
